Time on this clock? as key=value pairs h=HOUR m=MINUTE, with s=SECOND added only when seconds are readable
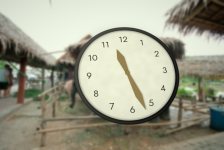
h=11 m=27
